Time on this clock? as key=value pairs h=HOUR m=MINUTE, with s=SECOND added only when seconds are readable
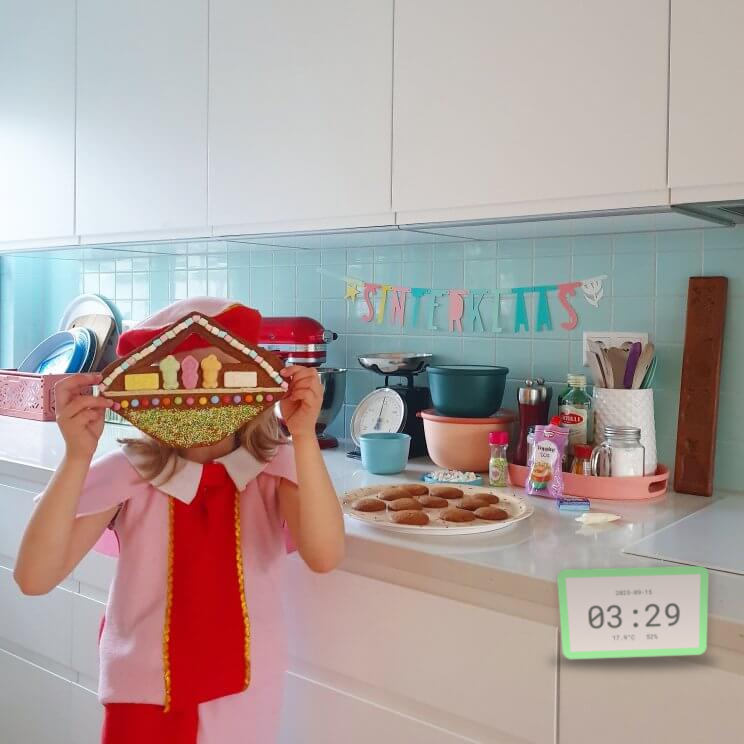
h=3 m=29
